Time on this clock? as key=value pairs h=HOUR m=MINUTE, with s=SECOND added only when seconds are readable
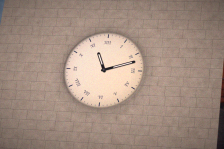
h=11 m=12
